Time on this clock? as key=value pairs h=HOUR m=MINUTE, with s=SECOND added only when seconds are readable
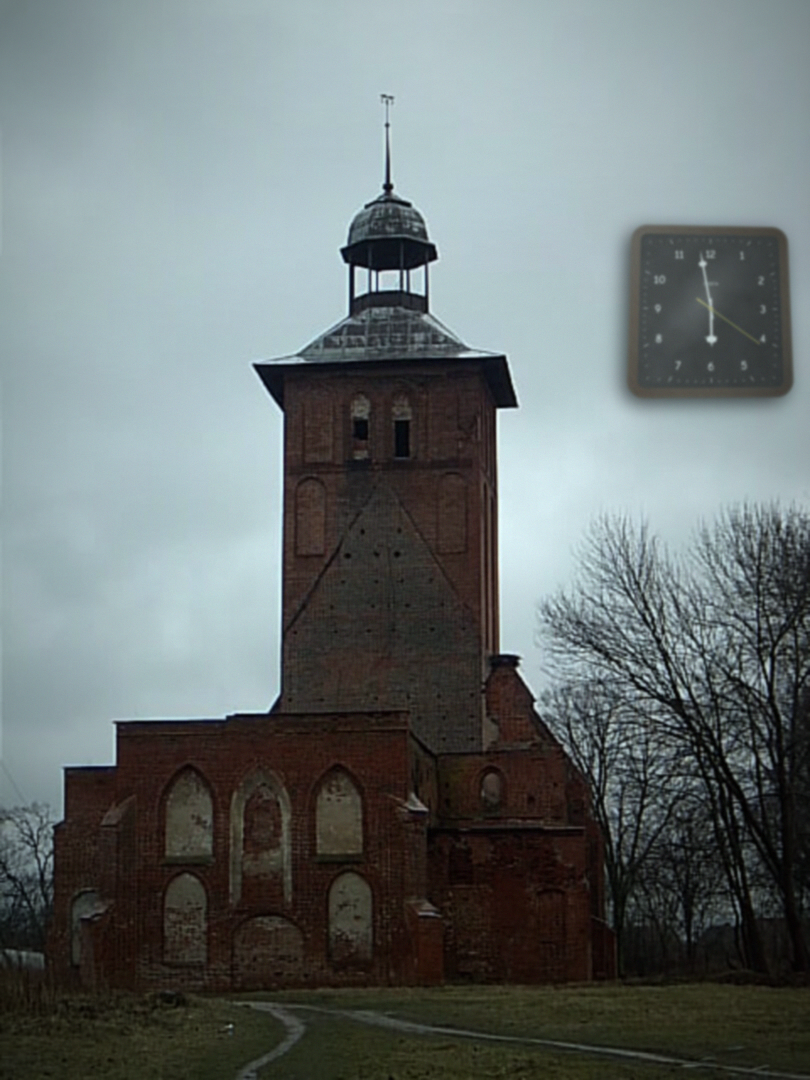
h=5 m=58 s=21
